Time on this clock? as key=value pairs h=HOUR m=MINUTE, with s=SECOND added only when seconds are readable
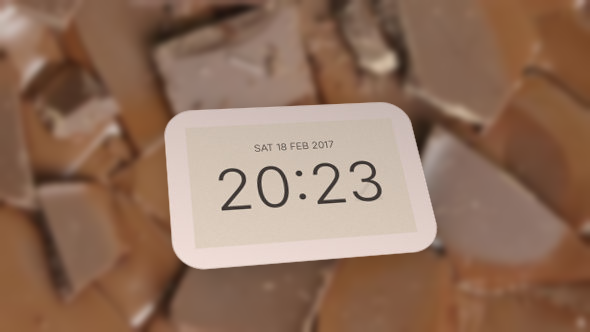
h=20 m=23
